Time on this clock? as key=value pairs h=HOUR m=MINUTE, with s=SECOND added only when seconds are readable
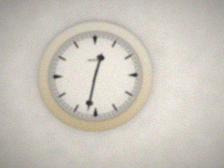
h=12 m=32
